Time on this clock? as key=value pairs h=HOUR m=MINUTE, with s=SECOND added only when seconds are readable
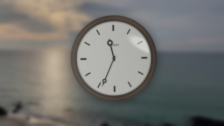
h=11 m=34
